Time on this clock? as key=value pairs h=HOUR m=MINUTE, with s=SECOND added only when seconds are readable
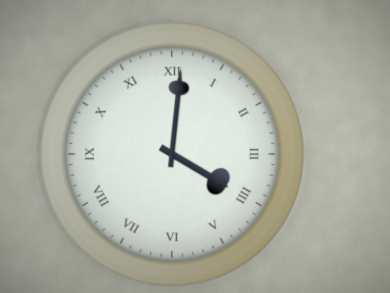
h=4 m=1
